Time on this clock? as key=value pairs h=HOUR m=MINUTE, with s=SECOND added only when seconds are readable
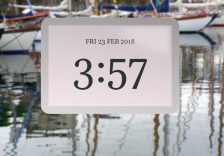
h=3 m=57
